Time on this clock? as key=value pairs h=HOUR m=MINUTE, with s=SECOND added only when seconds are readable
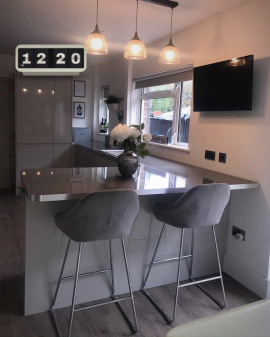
h=12 m=20
